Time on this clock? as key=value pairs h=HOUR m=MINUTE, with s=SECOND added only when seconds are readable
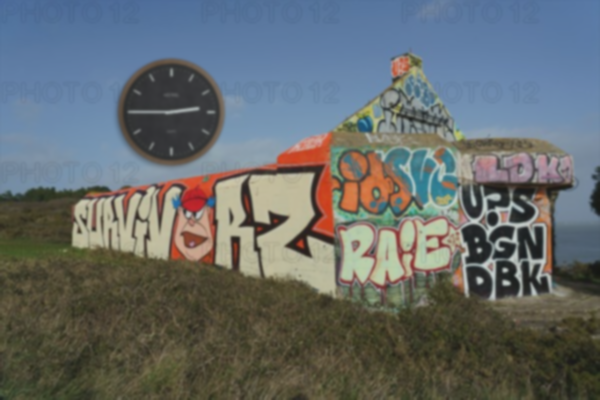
h=2 m=45
